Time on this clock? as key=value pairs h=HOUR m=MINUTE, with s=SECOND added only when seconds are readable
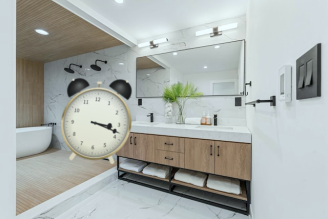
h=3 m=18
